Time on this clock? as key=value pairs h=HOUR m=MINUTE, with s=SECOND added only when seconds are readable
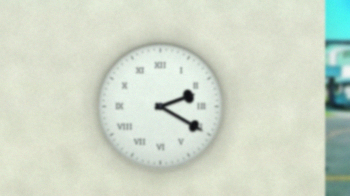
h=2 m=20
